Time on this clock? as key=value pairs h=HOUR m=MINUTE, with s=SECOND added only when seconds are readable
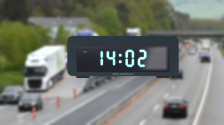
h=14 m=2
